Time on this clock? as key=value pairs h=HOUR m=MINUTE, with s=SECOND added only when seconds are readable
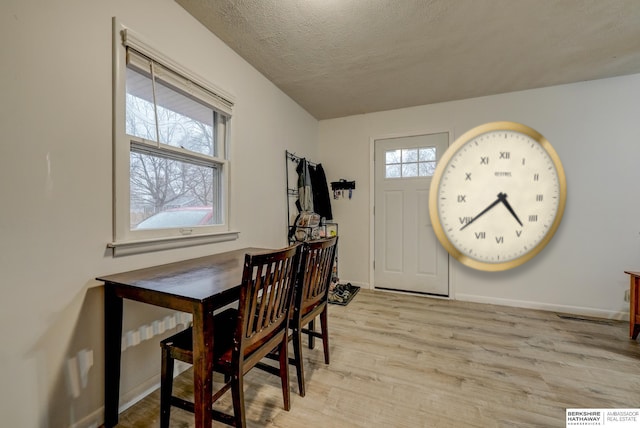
h=4 m=39
